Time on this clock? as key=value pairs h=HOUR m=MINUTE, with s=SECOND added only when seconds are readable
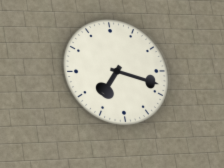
h=7 m=18
